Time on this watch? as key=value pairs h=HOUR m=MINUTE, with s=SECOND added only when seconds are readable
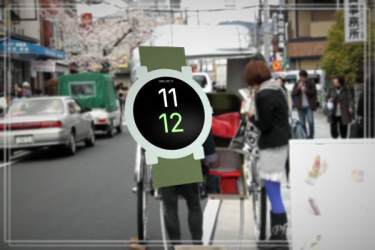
h=11 m=12
